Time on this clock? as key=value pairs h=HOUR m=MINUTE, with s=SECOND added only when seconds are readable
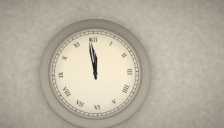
h=11 m=59
